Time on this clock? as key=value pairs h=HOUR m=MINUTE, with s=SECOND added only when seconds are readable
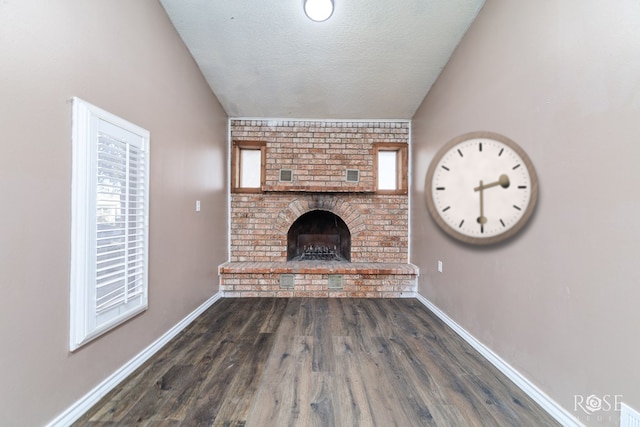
h=2 m=30
